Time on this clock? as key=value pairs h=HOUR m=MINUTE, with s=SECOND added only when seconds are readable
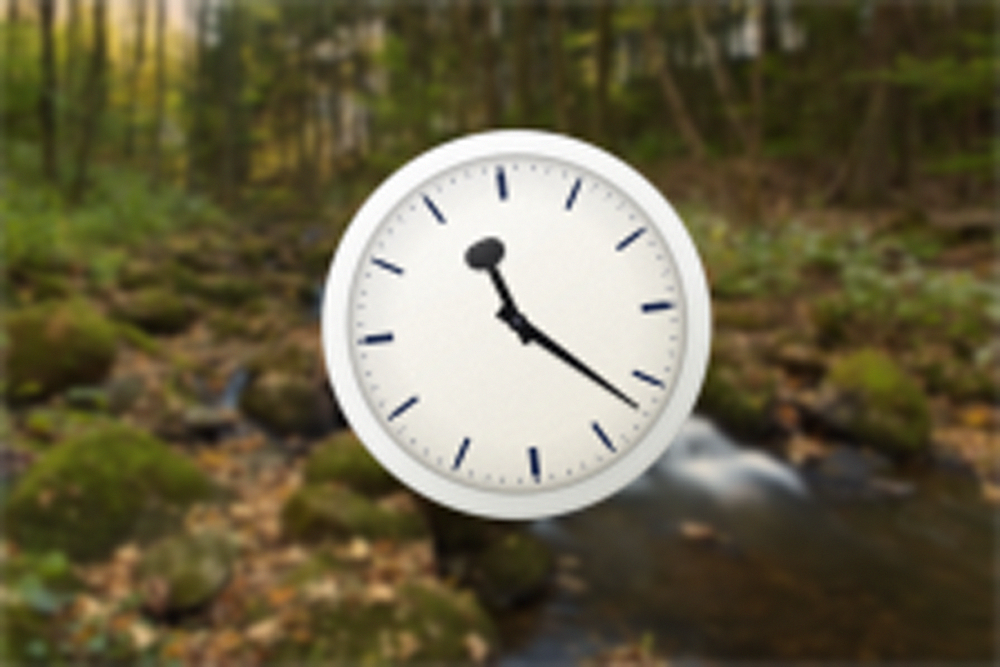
h=11 m=22
